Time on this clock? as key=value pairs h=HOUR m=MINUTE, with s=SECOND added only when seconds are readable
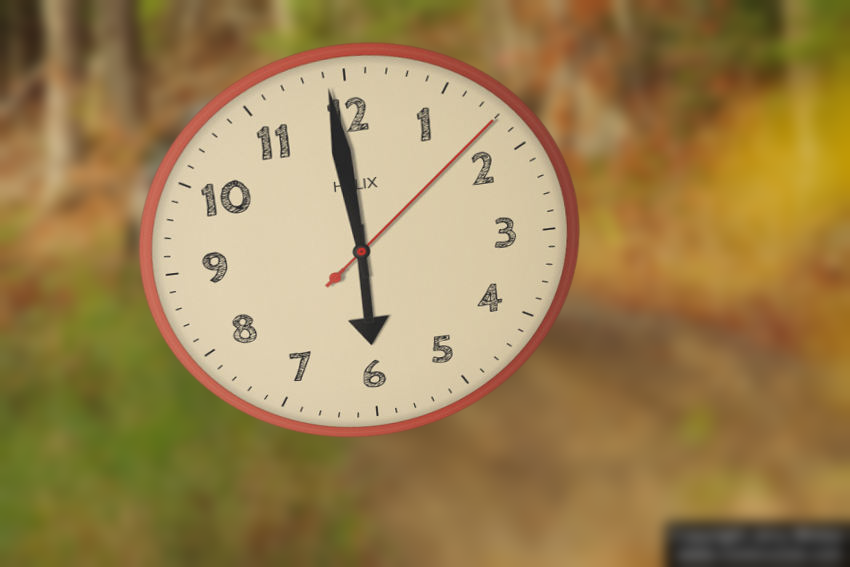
h=5 m=59 s=8
